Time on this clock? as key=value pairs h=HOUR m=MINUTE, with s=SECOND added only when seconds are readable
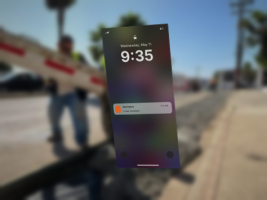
h=9 m=35
